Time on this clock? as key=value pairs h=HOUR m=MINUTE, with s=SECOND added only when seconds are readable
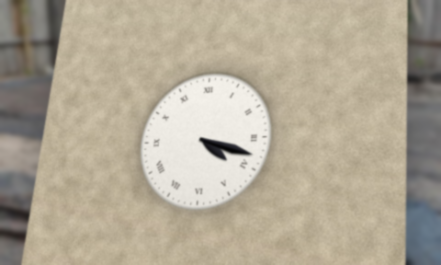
h=4 m=18
